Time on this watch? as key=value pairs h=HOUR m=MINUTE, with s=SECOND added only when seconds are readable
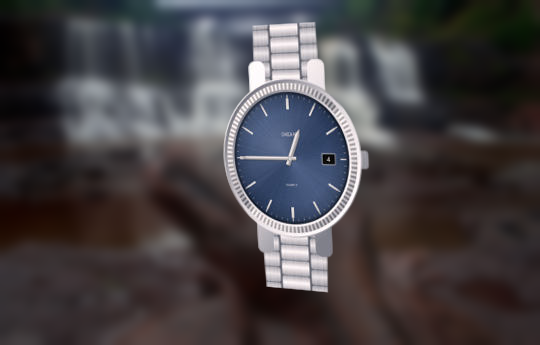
h=12 m=45
